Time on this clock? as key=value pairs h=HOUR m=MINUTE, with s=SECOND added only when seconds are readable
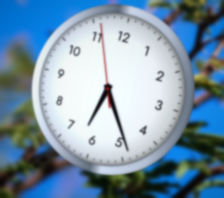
h=6 m=23 s=56
